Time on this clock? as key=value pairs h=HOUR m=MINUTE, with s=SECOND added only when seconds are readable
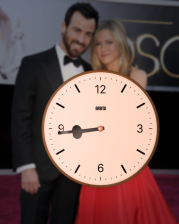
h=8 m=44
